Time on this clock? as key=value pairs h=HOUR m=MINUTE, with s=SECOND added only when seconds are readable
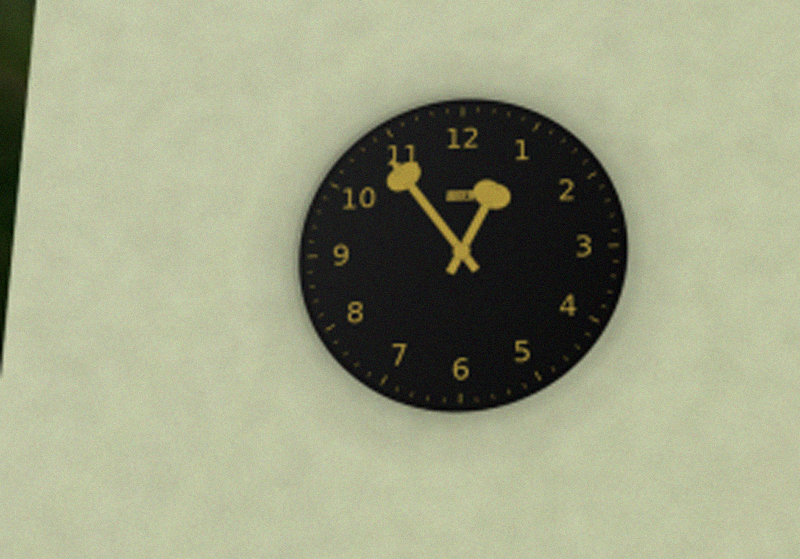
h=12 m=54
